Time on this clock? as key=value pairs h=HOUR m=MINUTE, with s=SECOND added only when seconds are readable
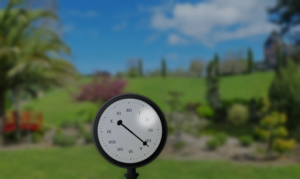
h=10 m=22
